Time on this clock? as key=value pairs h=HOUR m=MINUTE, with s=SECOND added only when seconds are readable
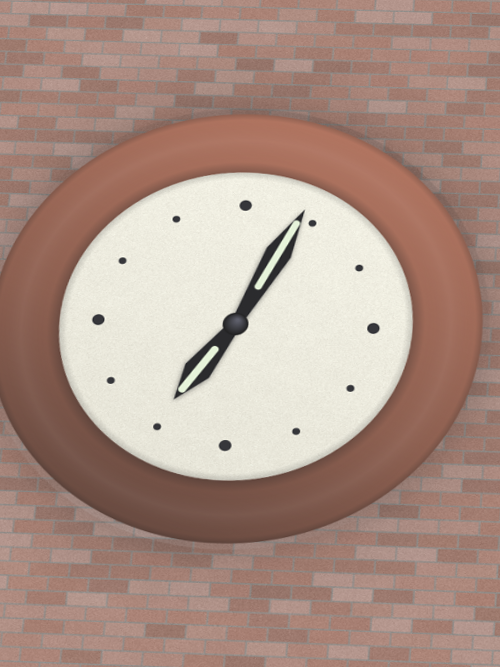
h=7 m=4
